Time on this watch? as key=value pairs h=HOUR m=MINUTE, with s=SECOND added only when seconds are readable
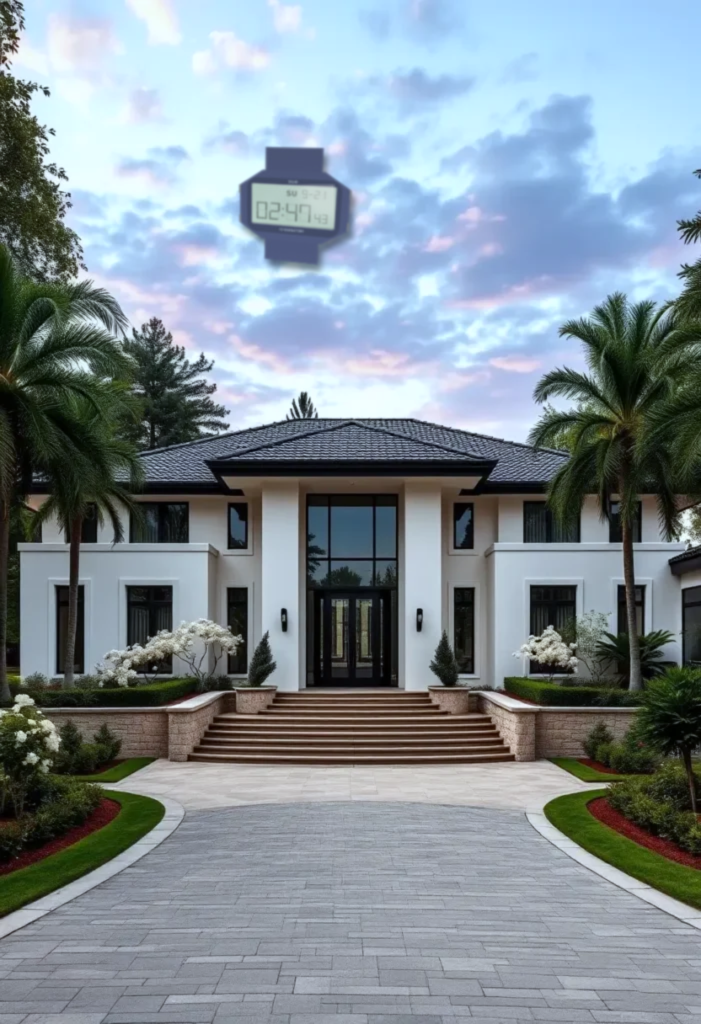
h=2 m=47
